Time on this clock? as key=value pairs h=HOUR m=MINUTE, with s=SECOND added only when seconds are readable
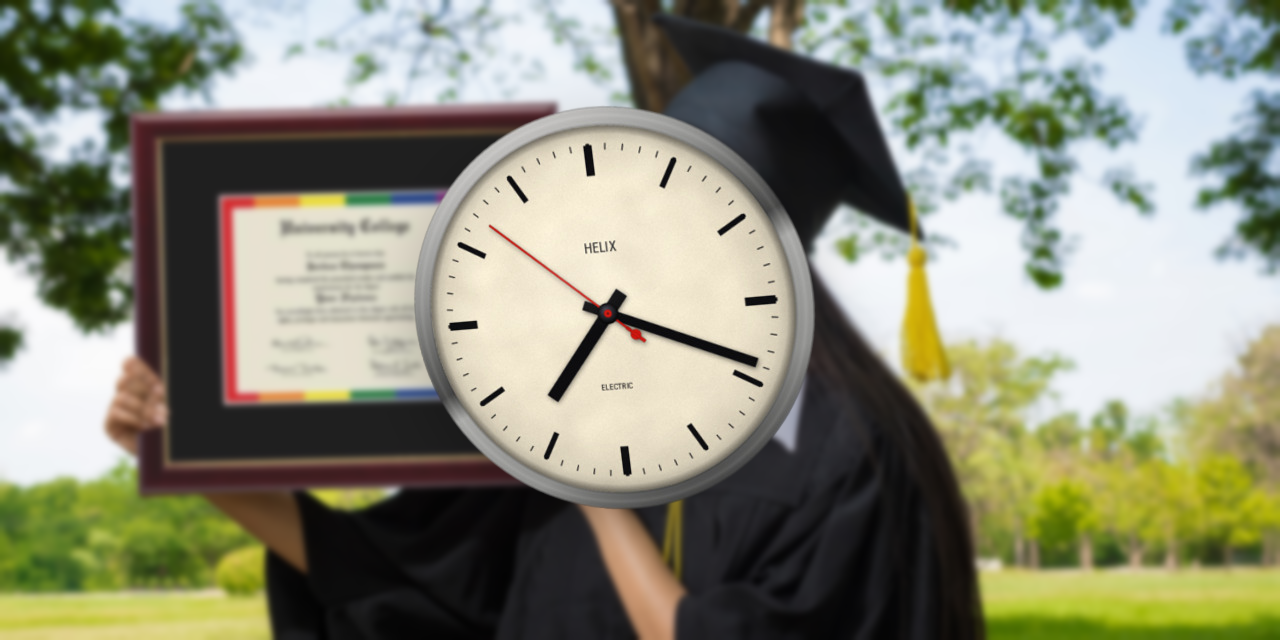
h=7 m=18 s=52
